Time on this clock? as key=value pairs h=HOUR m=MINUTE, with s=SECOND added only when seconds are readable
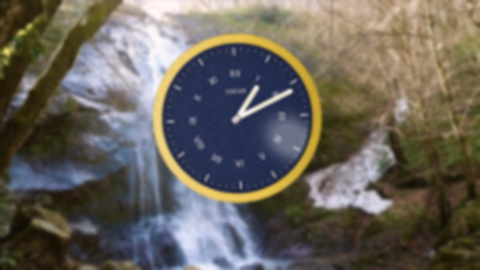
h=1 m=11
